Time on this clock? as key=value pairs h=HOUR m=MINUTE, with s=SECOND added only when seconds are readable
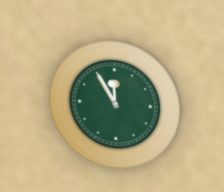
h=11 m=55
